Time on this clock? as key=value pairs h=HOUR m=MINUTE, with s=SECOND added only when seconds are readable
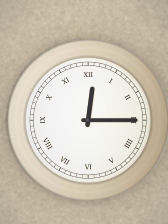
h=12 m=15
